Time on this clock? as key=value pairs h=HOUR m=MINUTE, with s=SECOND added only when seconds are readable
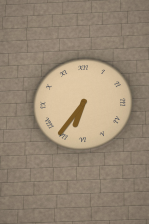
h=6 m=36
